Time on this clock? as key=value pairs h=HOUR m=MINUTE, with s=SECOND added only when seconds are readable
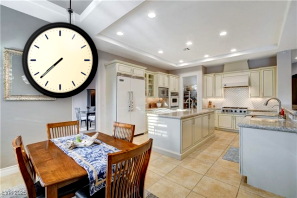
h=7 m=38
